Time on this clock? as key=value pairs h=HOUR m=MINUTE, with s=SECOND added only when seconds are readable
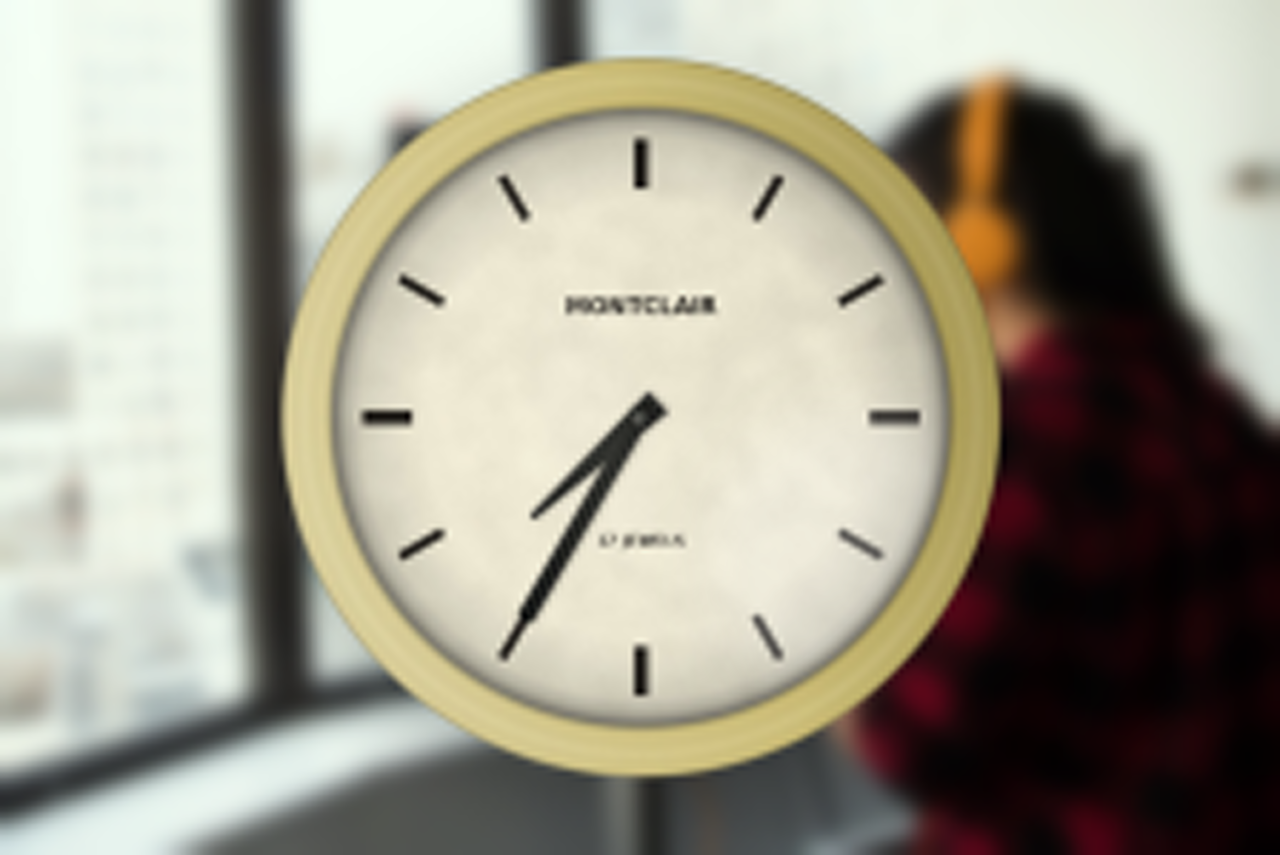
h=7 m=35
